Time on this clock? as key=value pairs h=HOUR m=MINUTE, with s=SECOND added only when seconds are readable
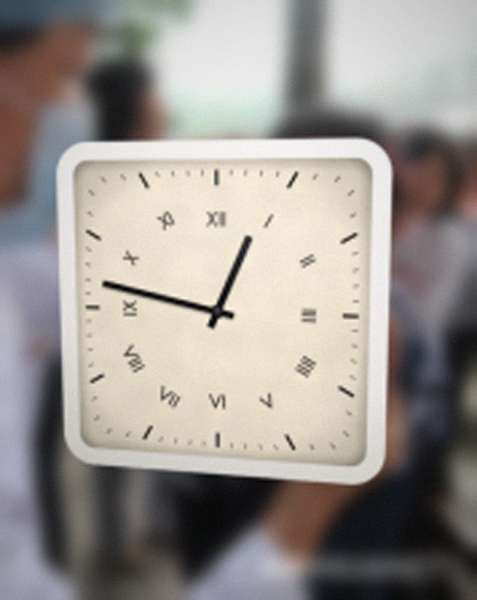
h=12 m=47
